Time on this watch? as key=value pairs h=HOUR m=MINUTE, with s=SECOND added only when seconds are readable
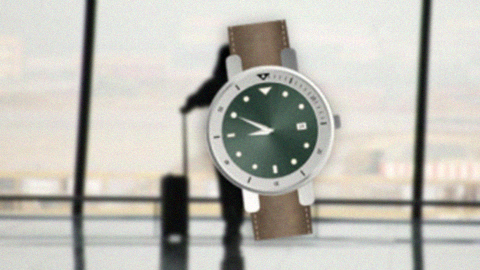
h=8 m=50
